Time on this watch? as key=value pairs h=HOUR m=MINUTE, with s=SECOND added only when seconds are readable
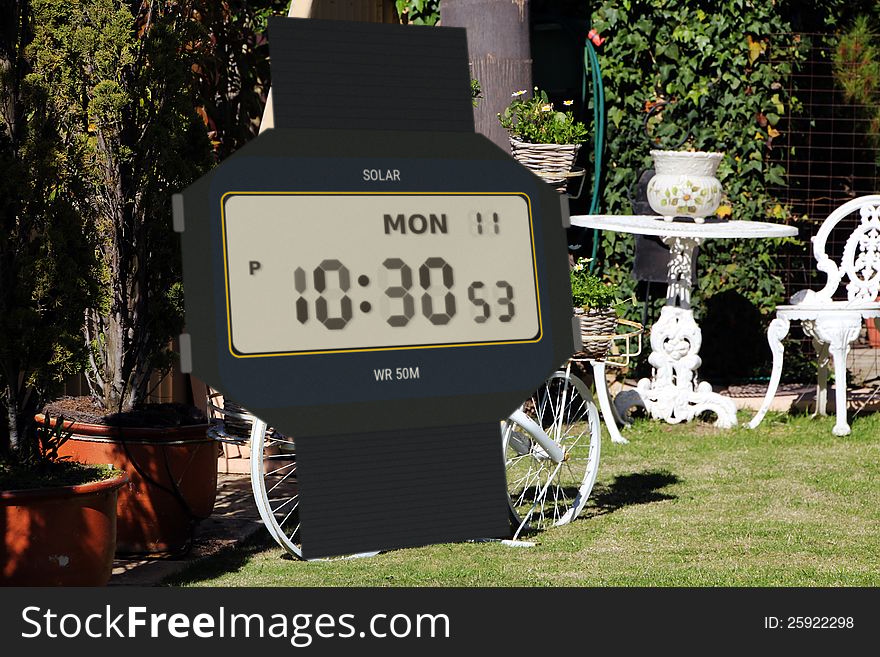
h=10 m=30 s=53
